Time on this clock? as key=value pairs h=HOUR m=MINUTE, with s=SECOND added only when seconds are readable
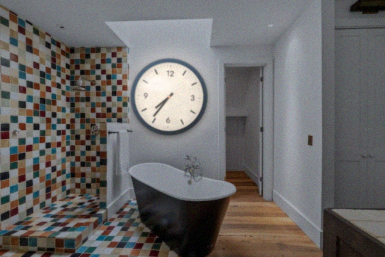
h=7 m=36
